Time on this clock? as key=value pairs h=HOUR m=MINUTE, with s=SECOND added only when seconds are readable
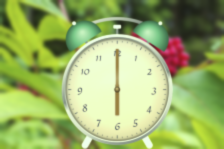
h=6 m=0
